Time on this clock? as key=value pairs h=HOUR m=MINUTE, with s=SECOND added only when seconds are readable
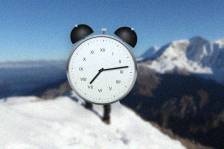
h=7 m=13
